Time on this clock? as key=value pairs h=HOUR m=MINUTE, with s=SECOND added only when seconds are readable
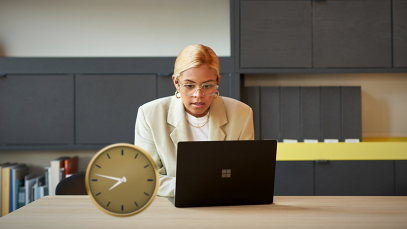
h=7 m=47
